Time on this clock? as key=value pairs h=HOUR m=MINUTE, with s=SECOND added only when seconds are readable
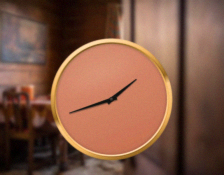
h=1 m=42
